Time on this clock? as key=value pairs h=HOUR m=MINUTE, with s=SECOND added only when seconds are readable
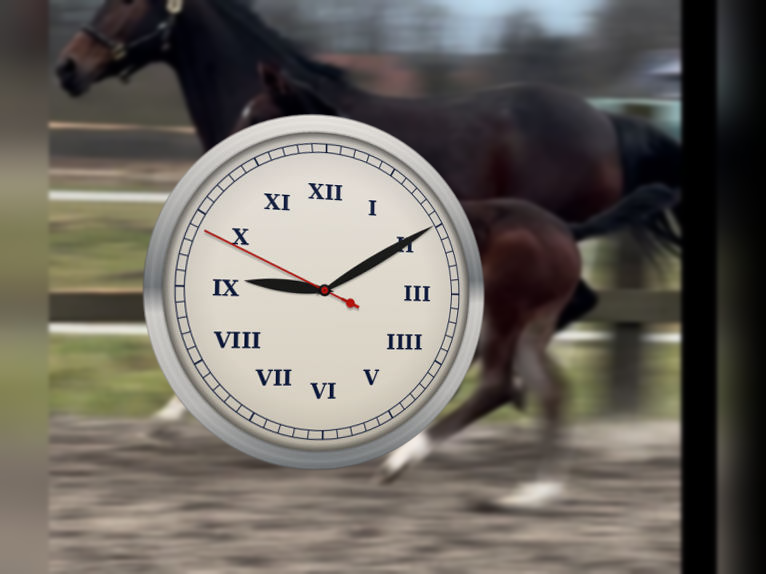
h=9 m=9 s=49
